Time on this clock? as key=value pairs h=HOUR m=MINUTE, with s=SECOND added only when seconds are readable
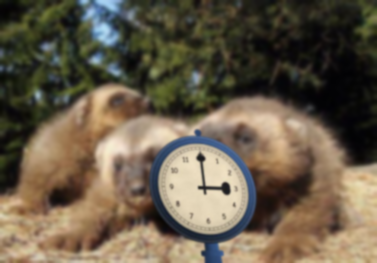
h=3 m=0
